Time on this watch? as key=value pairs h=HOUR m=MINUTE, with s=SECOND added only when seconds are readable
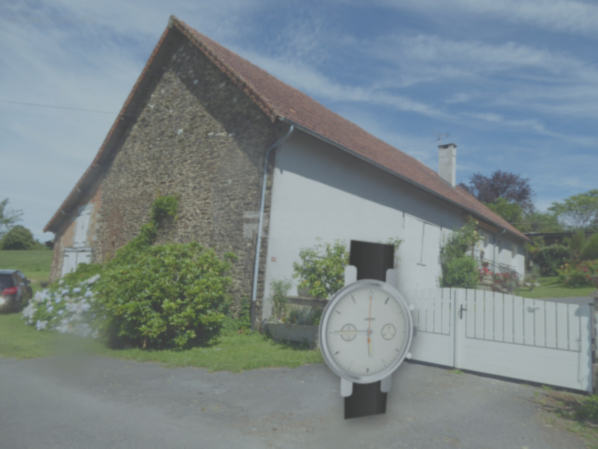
h=5 m=45
